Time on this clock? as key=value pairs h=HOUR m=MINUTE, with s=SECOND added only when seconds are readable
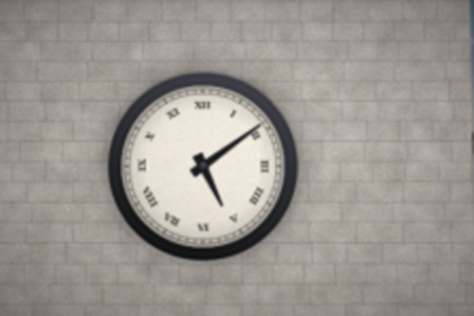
h=5 m=9
